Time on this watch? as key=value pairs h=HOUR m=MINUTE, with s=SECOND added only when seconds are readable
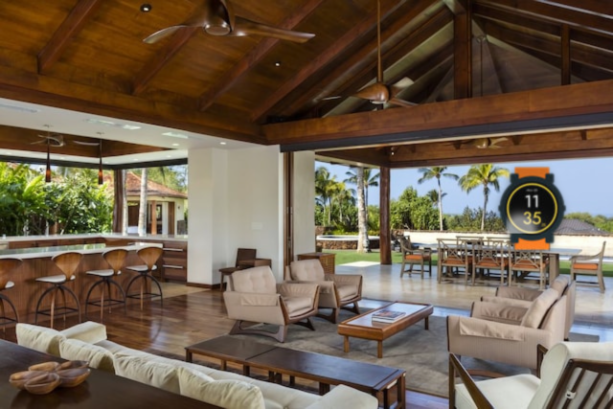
h=11 m=35
